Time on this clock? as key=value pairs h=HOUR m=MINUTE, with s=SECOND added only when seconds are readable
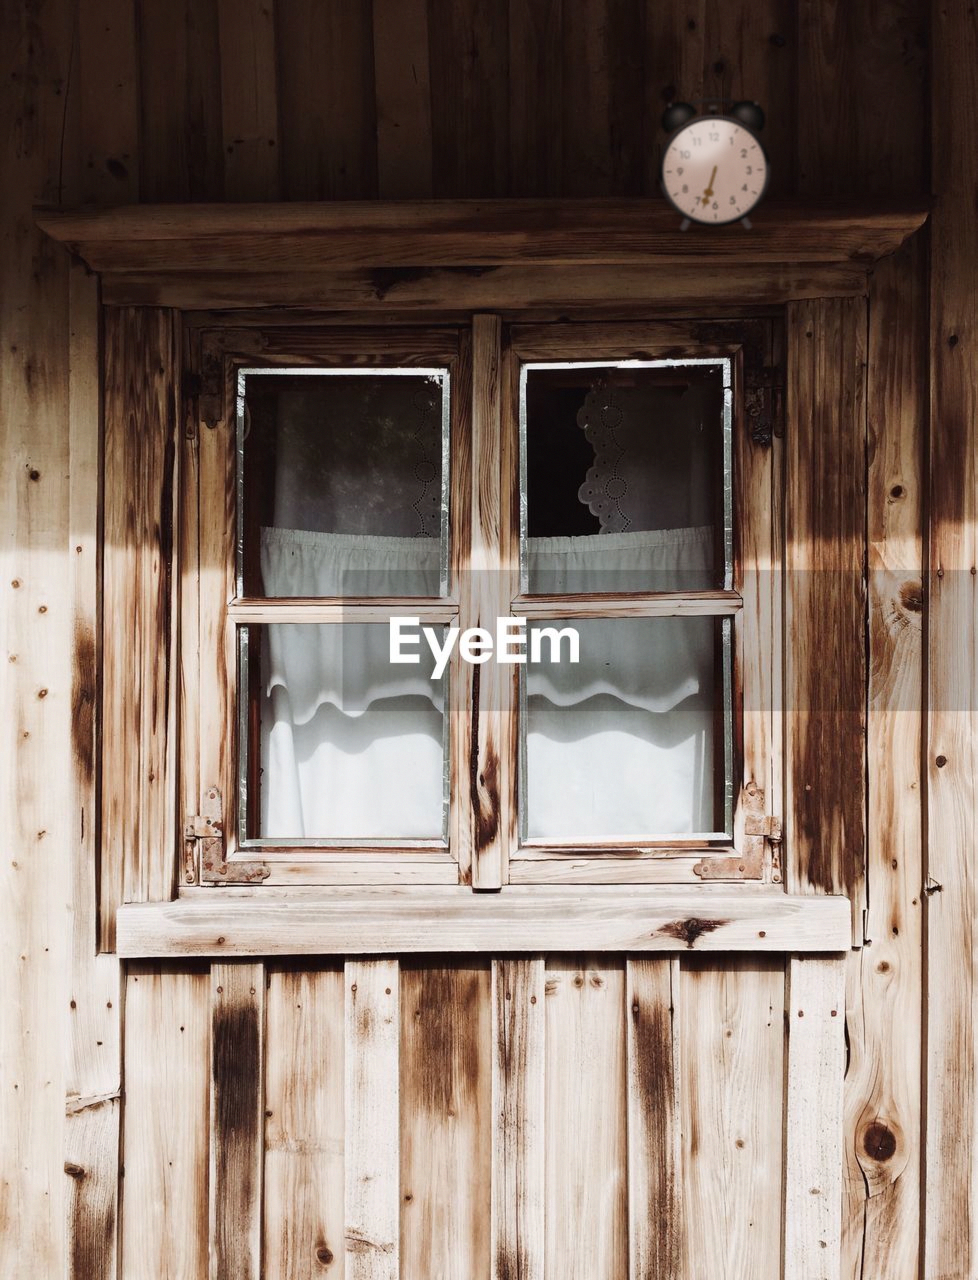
h=6 m=33
